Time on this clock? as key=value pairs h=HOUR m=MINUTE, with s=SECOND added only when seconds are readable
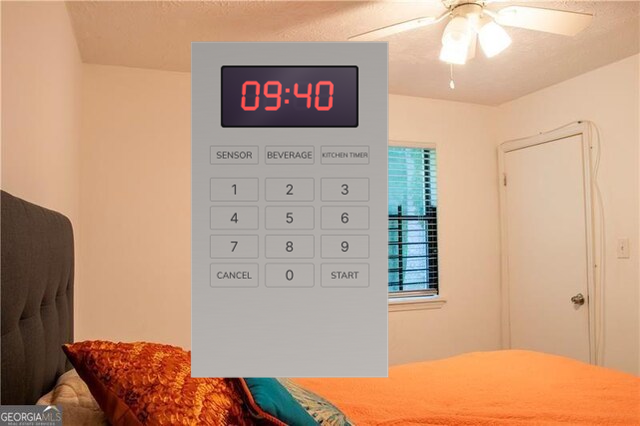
h=9 m=40
